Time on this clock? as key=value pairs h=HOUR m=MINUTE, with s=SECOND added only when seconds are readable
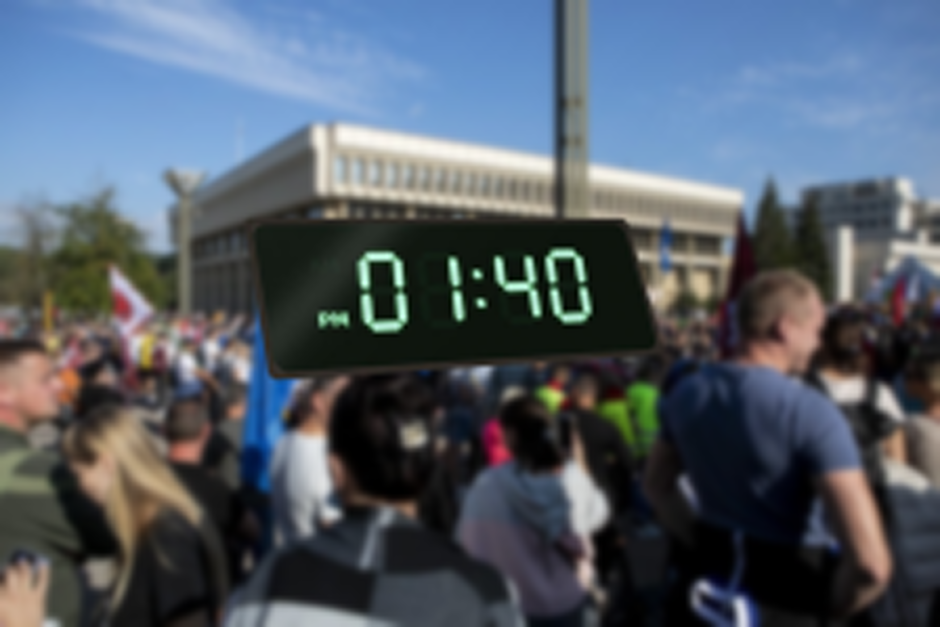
h=1 m=40
